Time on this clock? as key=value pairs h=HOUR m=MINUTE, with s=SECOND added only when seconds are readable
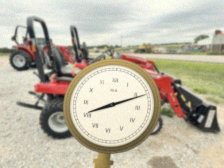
h=8 m=11
